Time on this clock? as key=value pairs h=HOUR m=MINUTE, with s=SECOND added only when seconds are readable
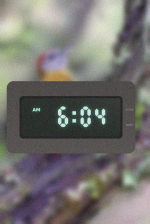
h=6 m=4
